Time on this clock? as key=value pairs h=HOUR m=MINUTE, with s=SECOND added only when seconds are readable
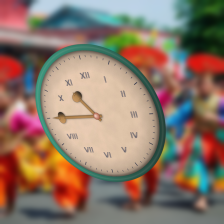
h=10 m=45
